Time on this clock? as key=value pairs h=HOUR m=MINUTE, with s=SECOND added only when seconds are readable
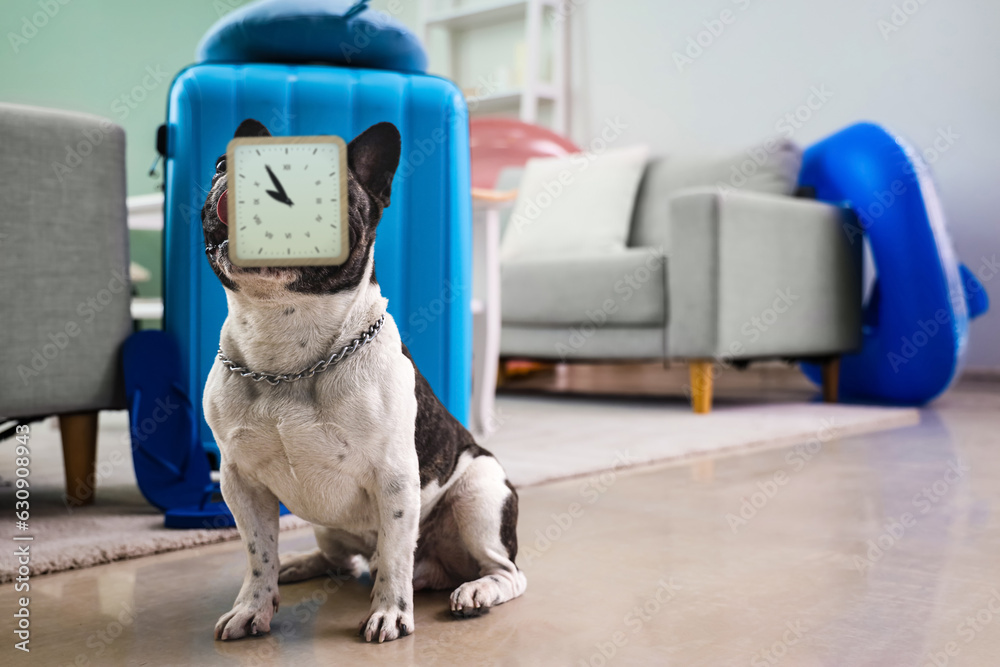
h=9 m=55
